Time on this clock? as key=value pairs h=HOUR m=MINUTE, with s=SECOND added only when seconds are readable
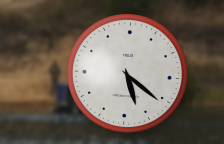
h=5 m=21
